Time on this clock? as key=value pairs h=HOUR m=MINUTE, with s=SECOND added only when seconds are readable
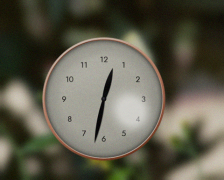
h=12 m=32
